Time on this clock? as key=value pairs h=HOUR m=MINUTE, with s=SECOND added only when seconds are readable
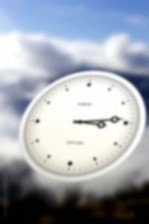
h=3 m=14
